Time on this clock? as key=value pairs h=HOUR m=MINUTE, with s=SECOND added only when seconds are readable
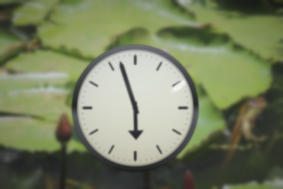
h=5 m=57
